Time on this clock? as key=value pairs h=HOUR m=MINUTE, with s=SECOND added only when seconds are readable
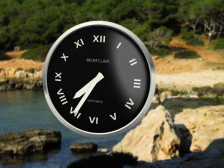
h=7 m=35
